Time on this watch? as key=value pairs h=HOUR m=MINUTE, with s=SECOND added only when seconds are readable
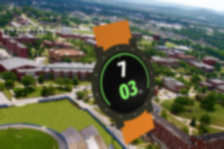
h=7 m=3
